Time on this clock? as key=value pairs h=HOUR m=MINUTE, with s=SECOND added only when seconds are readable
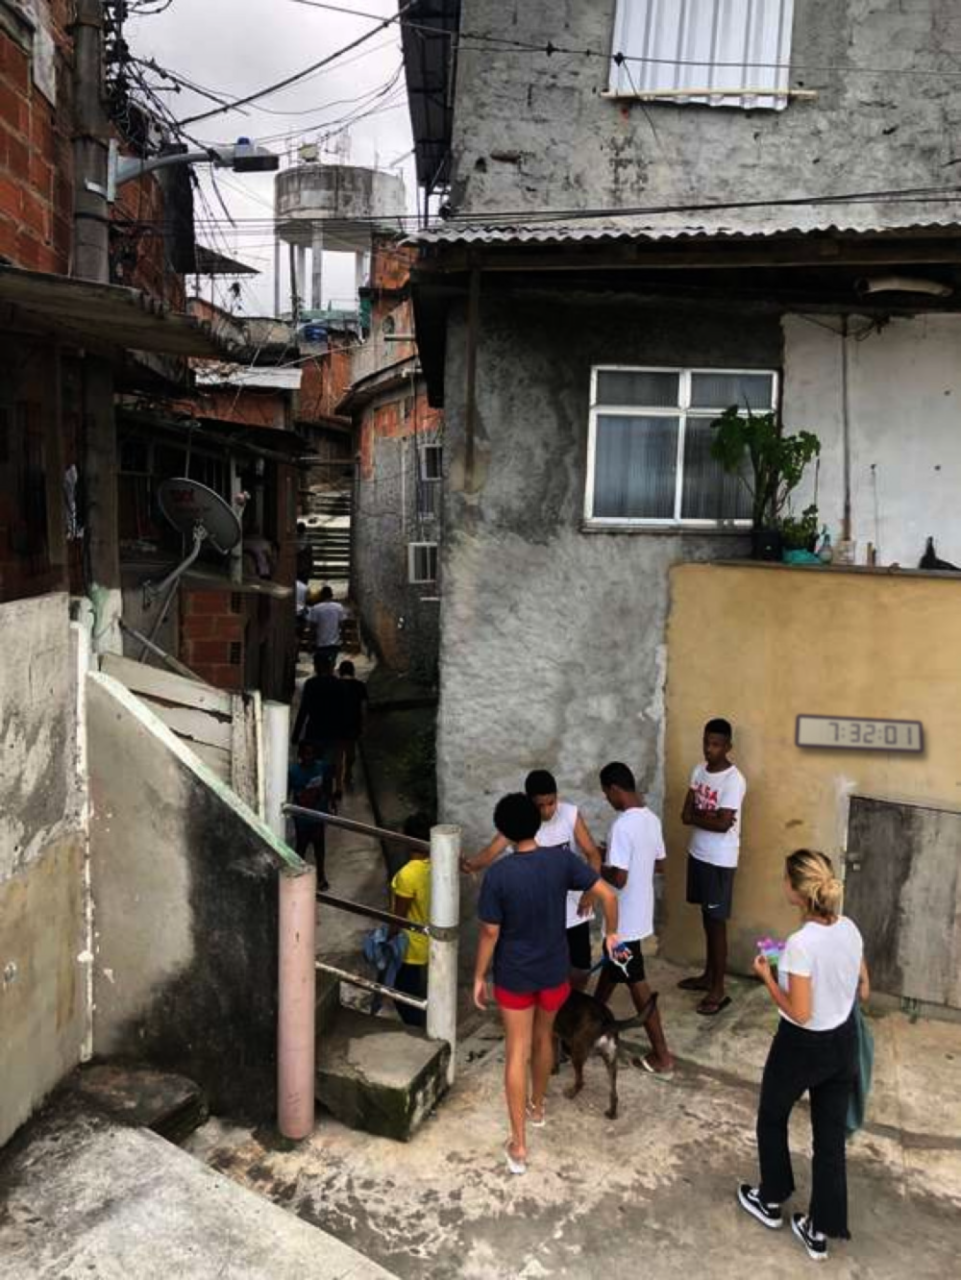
h=7 m=32 s=1
